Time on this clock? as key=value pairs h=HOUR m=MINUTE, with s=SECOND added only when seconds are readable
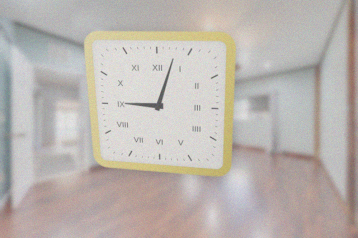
h=9 m=3
